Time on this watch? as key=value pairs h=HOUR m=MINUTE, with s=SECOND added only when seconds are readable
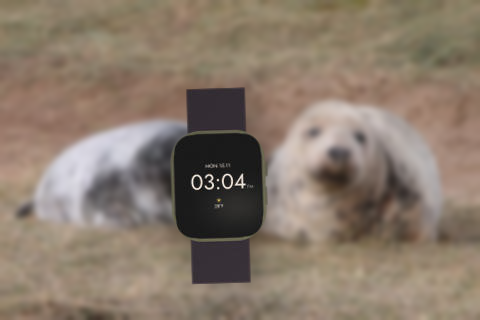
h=3 m=4
